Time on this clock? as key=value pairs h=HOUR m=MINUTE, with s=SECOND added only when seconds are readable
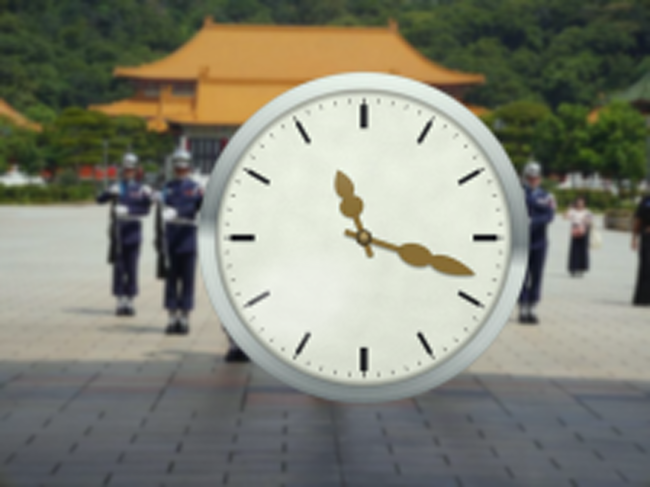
h=11 m=18
